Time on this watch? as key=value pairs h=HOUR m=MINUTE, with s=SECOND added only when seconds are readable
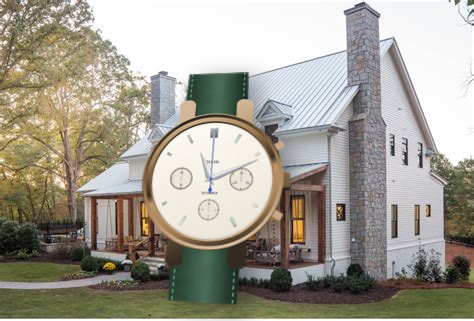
h=11 m=11
